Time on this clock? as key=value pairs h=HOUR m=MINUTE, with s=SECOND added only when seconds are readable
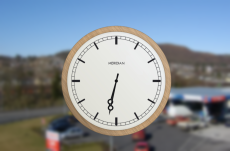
h=6 m=32
